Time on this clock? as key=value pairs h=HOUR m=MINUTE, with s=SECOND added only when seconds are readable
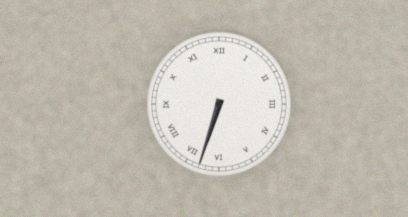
h=6 m=33
